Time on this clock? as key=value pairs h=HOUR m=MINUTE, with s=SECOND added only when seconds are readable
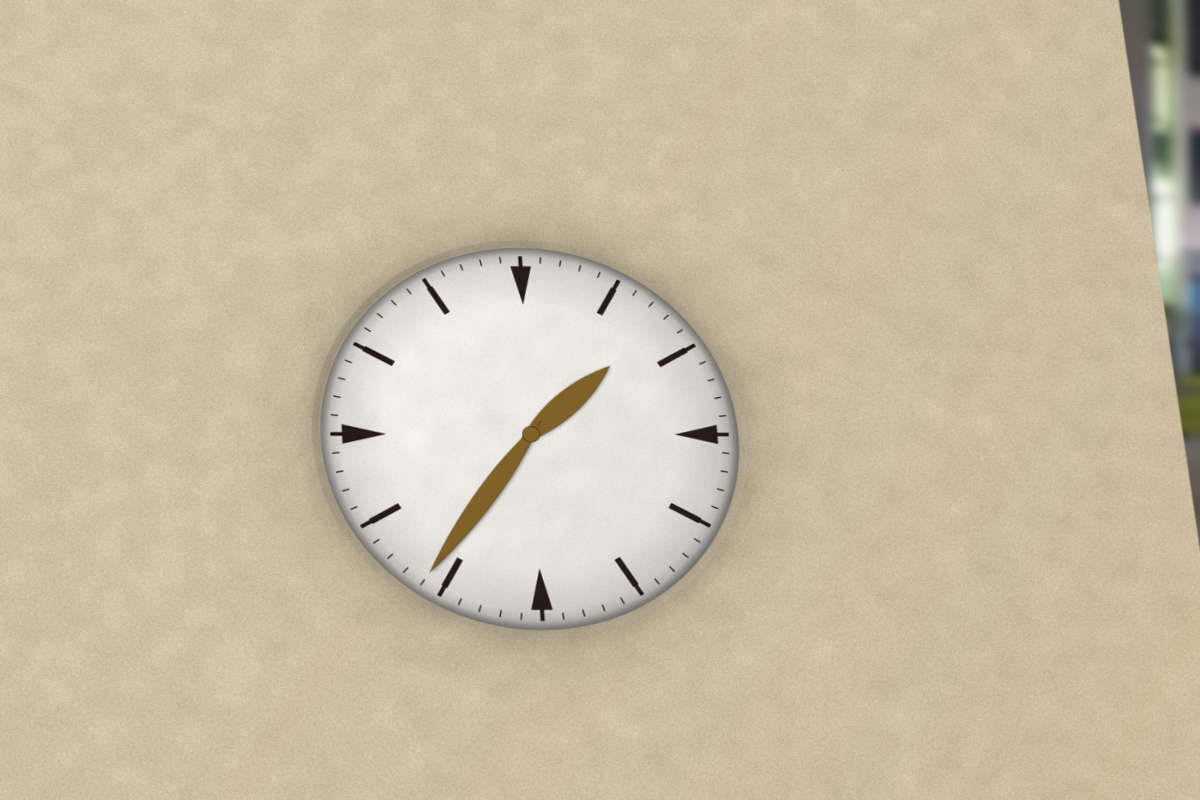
h=1 m=36
